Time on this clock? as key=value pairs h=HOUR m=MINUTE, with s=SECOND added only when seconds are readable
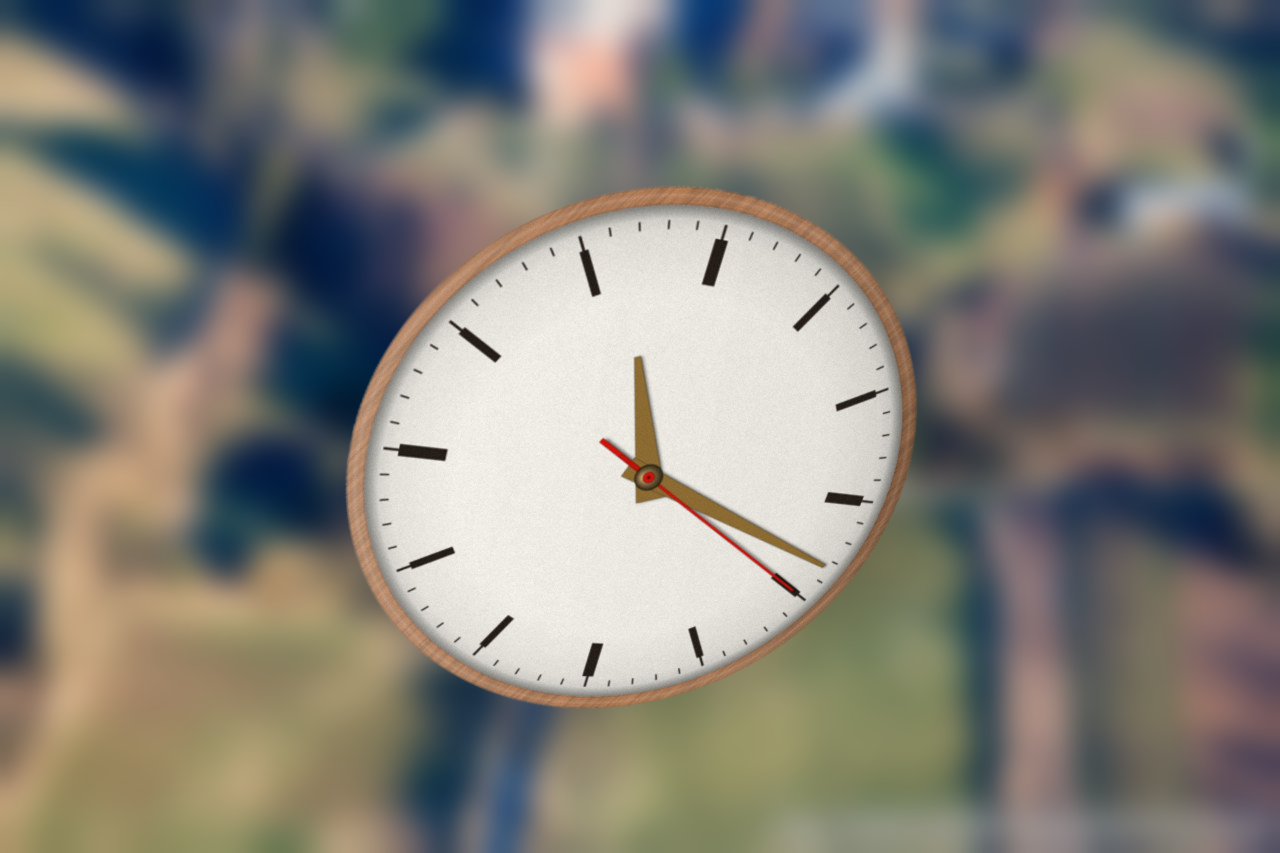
h=11 m=18 s=20
